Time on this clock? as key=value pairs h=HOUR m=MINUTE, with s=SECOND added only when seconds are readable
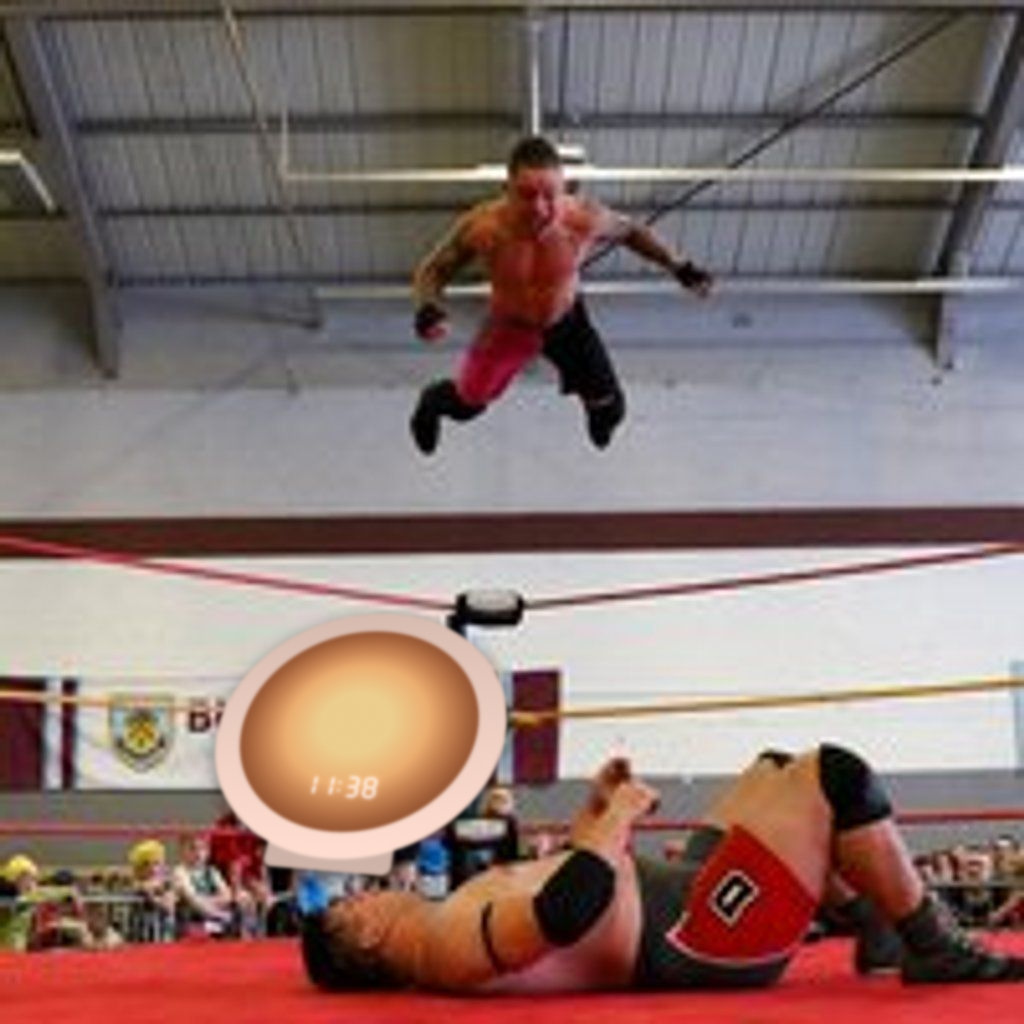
h=11 m=38
